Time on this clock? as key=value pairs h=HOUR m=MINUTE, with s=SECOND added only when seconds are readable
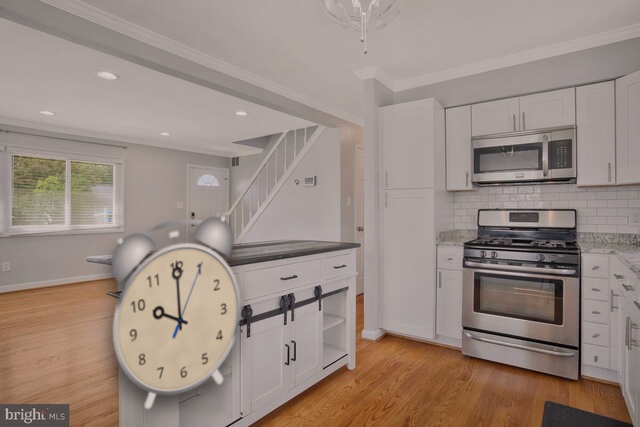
h=10 m=0 s=5
